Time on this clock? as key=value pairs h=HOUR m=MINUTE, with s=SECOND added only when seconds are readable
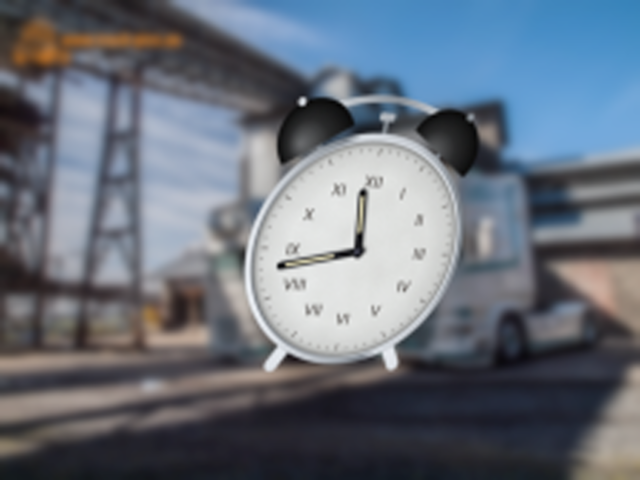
h=11 m=43
